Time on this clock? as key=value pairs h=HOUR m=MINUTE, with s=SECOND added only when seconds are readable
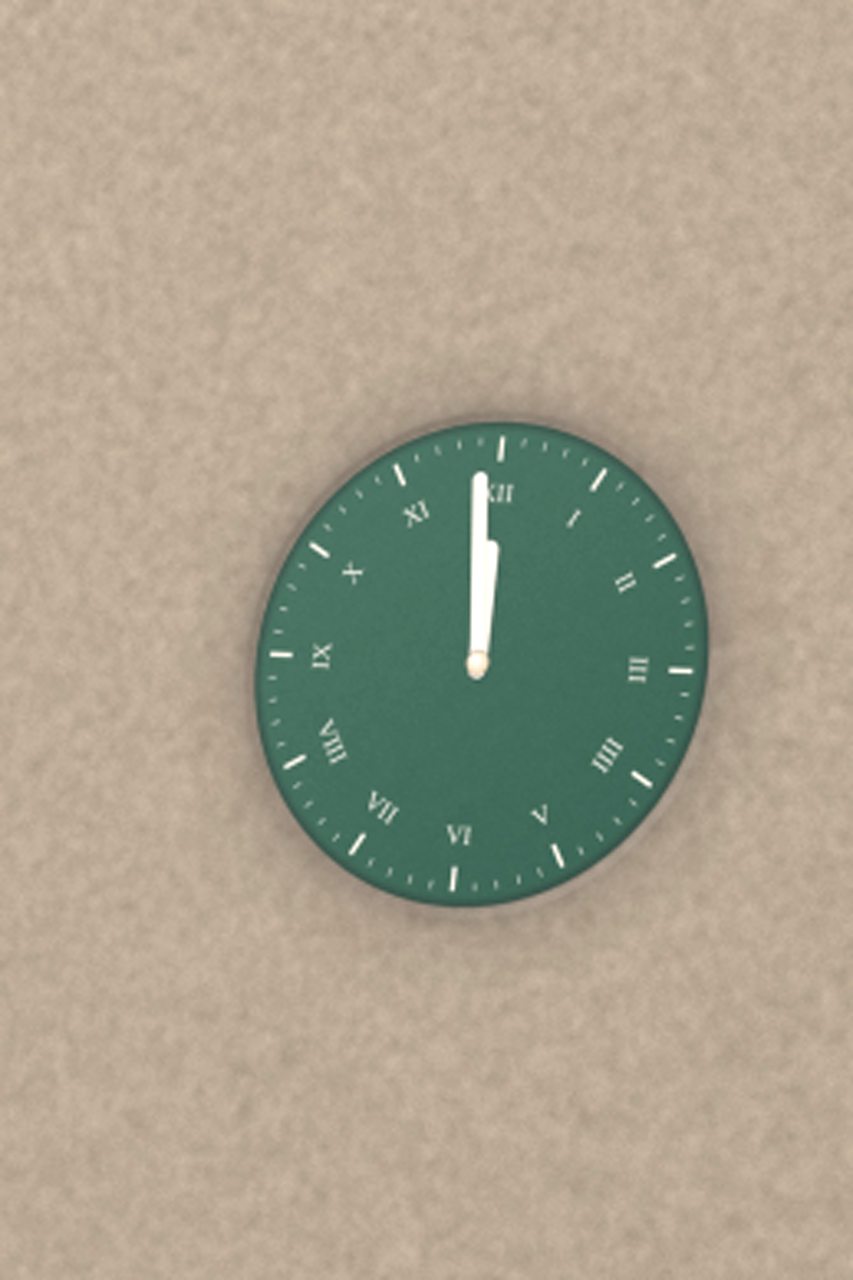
h=11 m=59
